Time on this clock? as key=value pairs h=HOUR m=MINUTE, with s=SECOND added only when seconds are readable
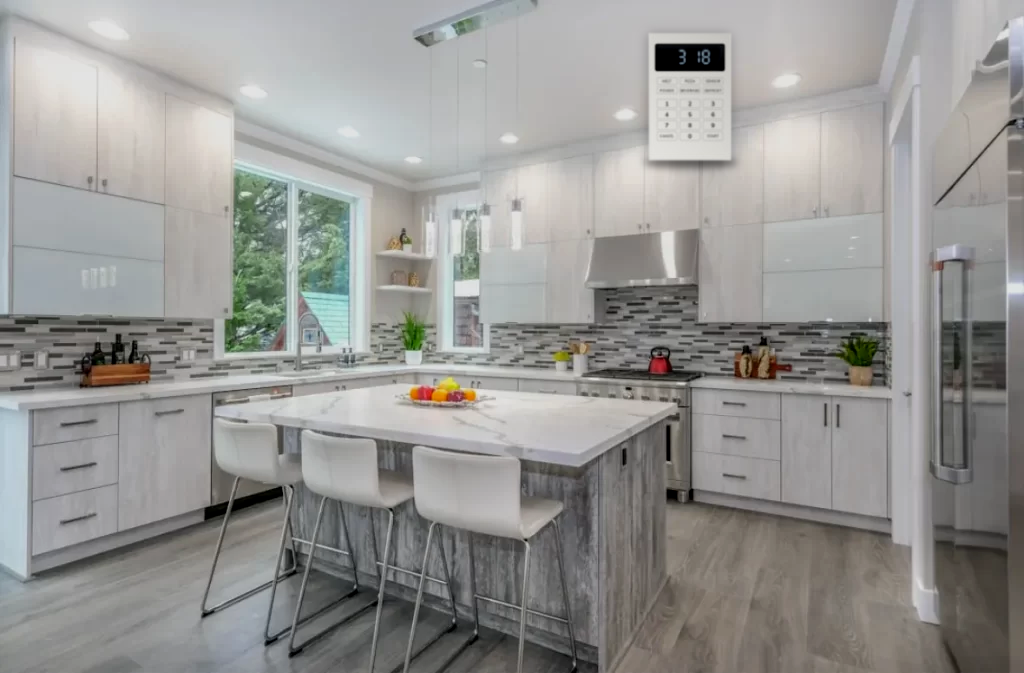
h=3 m=18
